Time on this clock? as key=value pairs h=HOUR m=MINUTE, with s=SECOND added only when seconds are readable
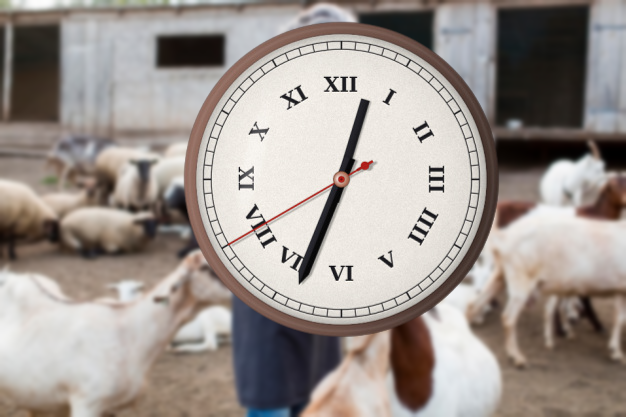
h=12 m=33 s=40
